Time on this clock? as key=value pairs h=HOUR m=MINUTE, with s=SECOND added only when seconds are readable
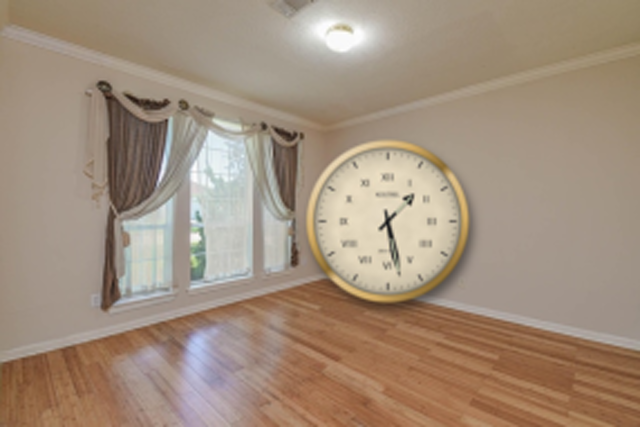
h=1 m=28
